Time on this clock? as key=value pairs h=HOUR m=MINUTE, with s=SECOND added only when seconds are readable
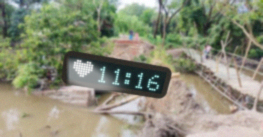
h=11 m=16
